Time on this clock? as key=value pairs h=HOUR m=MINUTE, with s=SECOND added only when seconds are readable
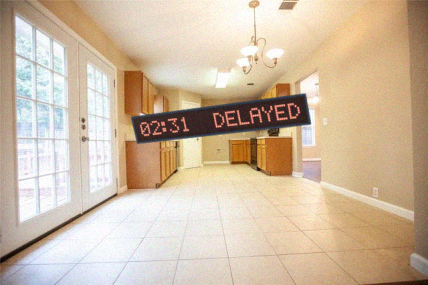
h=2 m=31
